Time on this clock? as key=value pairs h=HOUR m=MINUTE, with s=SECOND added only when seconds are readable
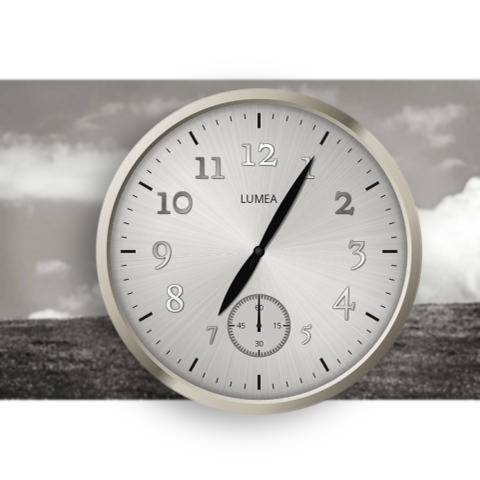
h=7 m=5
